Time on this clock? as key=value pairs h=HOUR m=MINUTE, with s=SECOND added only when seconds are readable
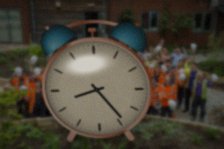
h=8 m=24
